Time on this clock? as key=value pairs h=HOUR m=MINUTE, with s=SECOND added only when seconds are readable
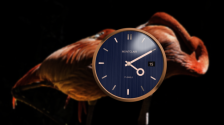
h=4 m=10
